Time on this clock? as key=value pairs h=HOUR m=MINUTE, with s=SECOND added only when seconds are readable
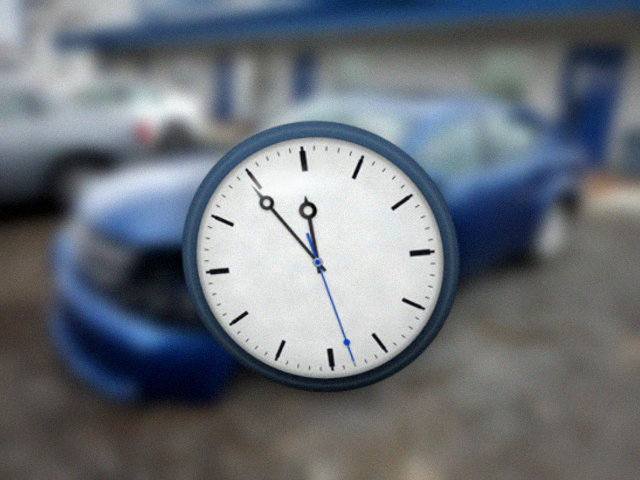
h=11 m=54 s=28
